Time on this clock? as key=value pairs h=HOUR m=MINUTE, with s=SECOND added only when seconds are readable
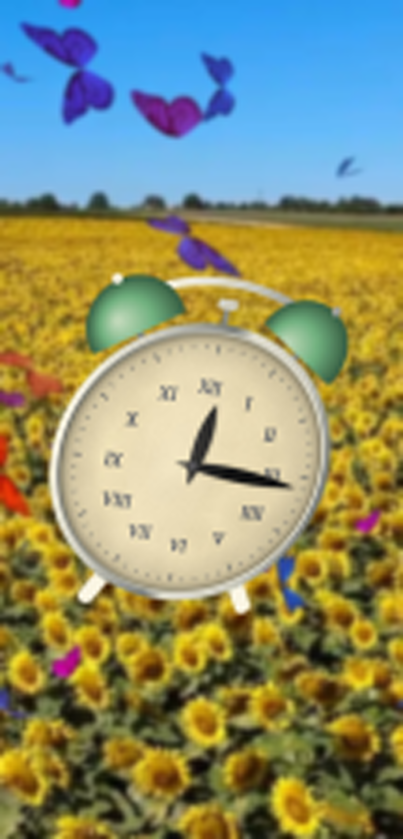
h=12 m=16
